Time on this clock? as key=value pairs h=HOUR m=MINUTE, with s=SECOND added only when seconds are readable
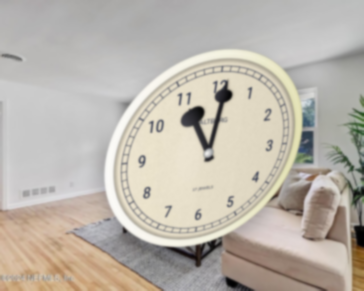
h=11 m=1
